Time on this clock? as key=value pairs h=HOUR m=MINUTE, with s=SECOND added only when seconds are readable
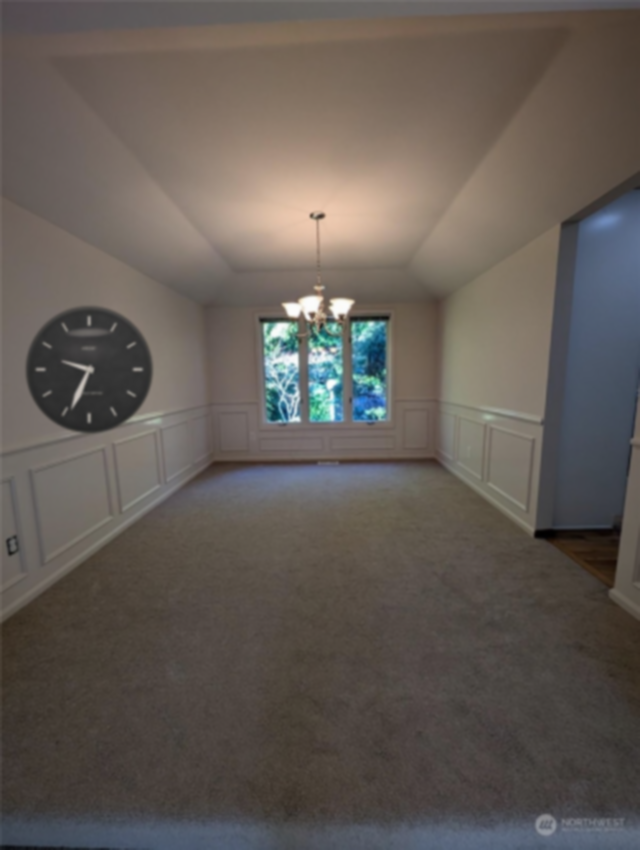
h=9 m=34
